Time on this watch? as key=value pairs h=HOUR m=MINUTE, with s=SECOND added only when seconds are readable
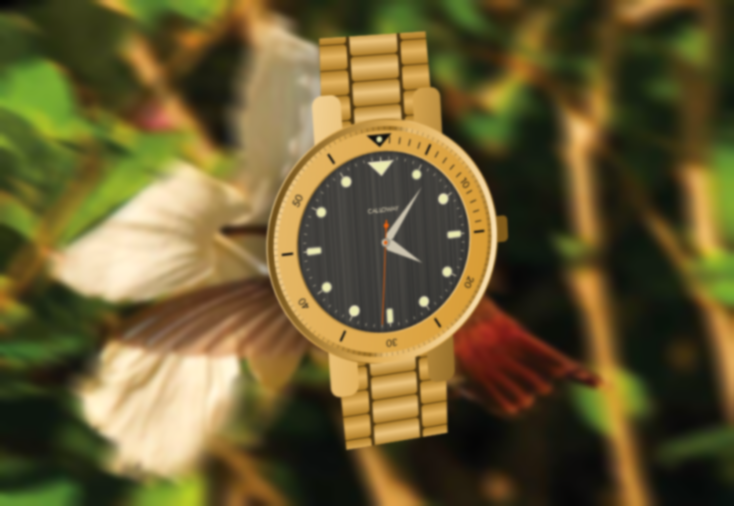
h=4 m=6 s=31
